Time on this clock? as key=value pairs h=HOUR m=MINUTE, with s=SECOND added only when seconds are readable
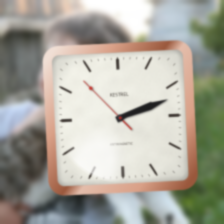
h=2 m=11 s=53
